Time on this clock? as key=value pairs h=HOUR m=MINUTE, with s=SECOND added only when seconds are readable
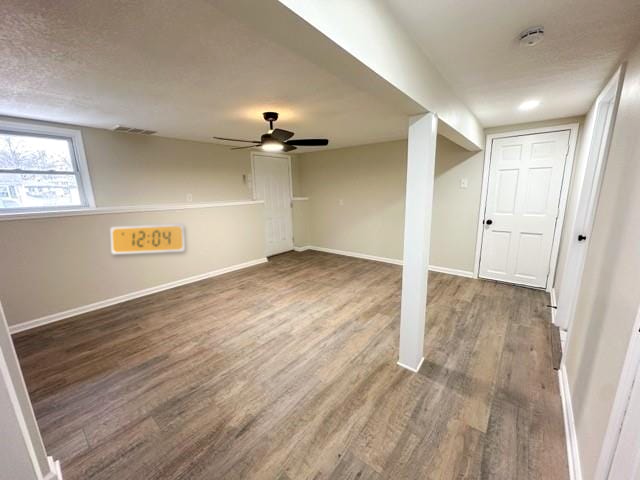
h=12 m=4
